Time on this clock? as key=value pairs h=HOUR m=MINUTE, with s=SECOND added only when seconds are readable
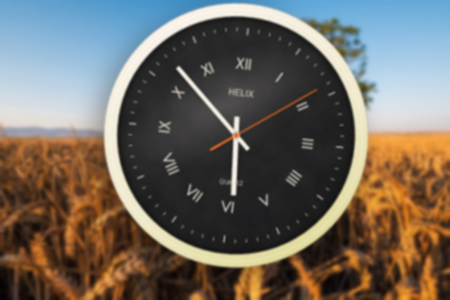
h=5 m=52 s=9
